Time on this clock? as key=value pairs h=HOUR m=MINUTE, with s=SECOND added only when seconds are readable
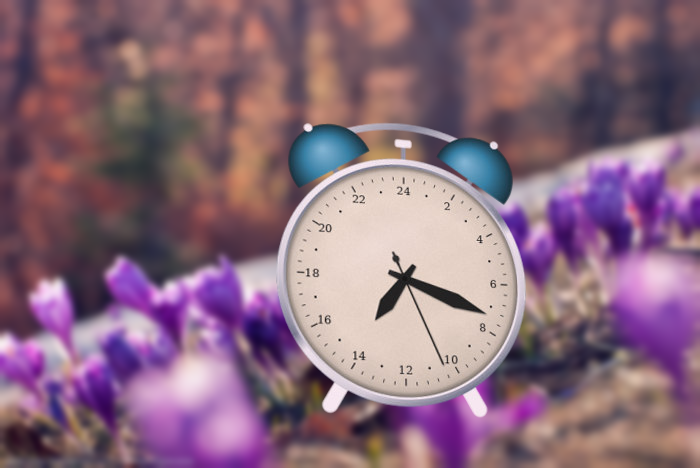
h=14 m=18 s=26
